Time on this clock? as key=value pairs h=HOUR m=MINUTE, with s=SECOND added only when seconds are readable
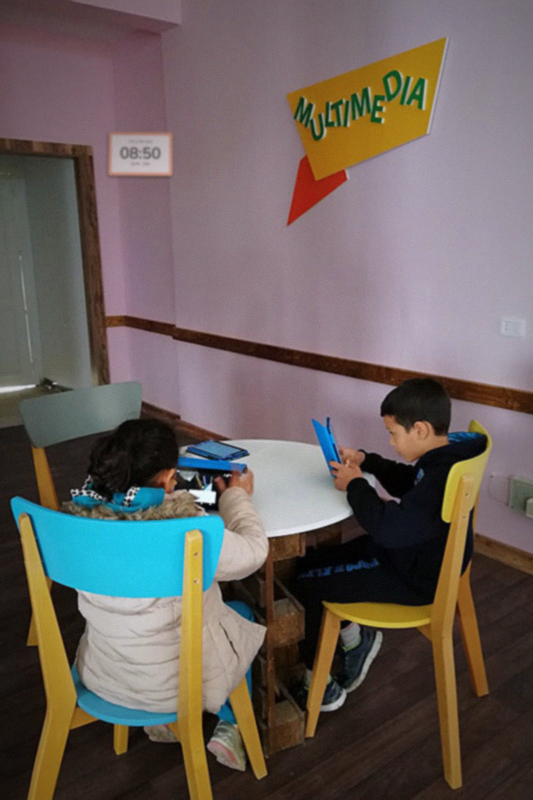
h=8 m=50
